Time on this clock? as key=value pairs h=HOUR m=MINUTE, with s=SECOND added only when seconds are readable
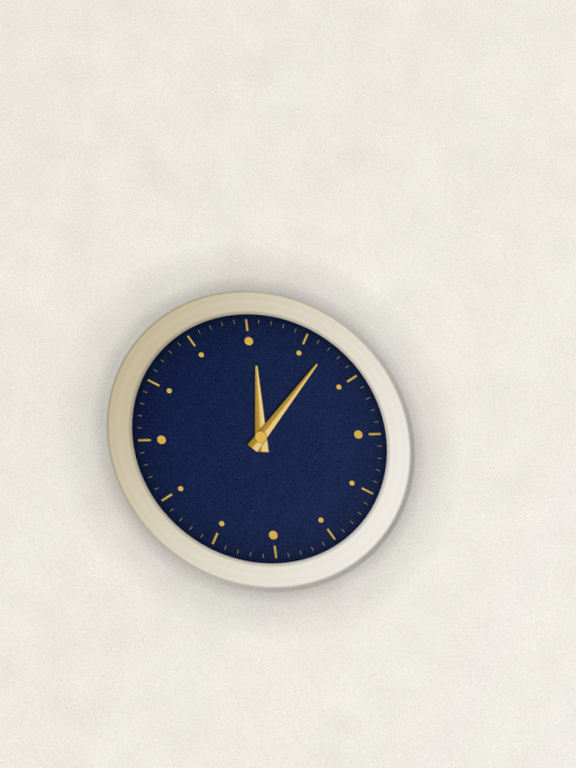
h=12 m=7
